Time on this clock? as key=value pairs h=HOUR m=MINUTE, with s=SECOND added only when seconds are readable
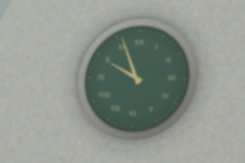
h=9 m=56
